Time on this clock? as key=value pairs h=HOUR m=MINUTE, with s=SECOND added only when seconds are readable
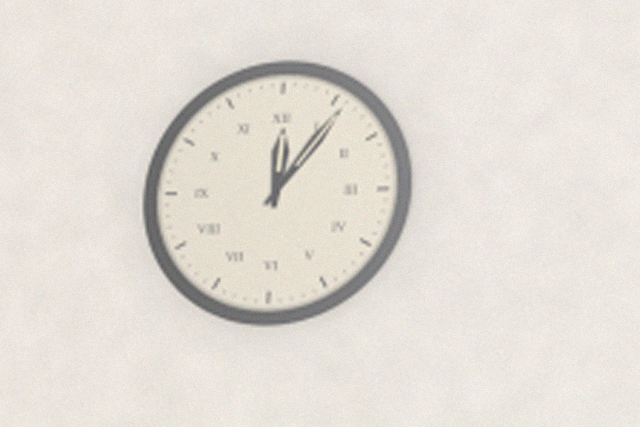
h=12 m=6
